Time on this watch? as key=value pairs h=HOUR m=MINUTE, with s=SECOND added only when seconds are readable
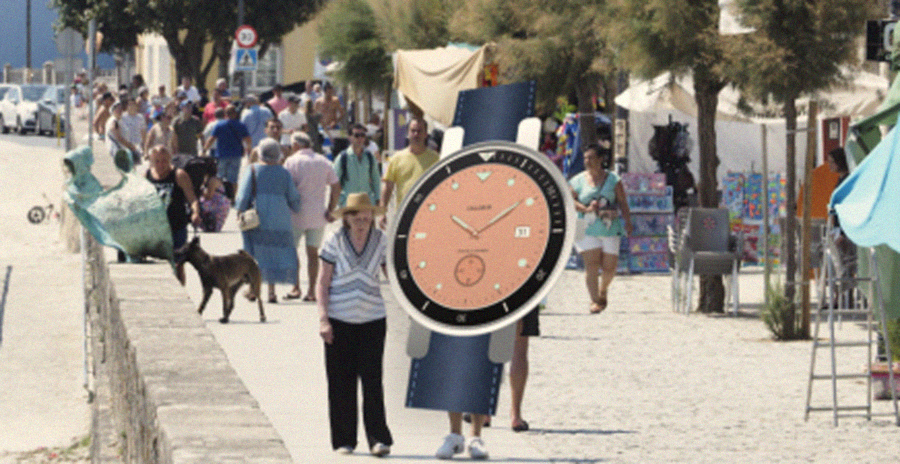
h=10 m=9
